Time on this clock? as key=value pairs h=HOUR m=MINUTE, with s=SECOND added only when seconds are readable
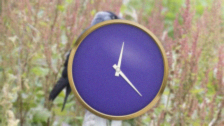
h=12 m=23
